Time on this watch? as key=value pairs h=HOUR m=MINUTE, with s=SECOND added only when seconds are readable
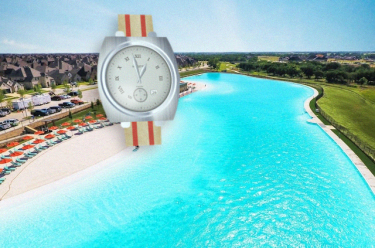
h=12 m=58
